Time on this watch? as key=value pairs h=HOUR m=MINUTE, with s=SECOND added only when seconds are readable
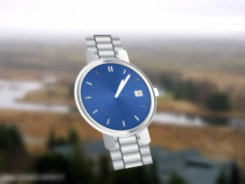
h=1 m=7
